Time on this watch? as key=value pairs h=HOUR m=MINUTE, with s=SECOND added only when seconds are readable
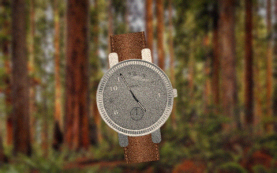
h=4 m=56
